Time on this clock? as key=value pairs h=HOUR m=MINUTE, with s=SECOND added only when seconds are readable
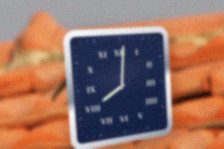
h=8 m=1
